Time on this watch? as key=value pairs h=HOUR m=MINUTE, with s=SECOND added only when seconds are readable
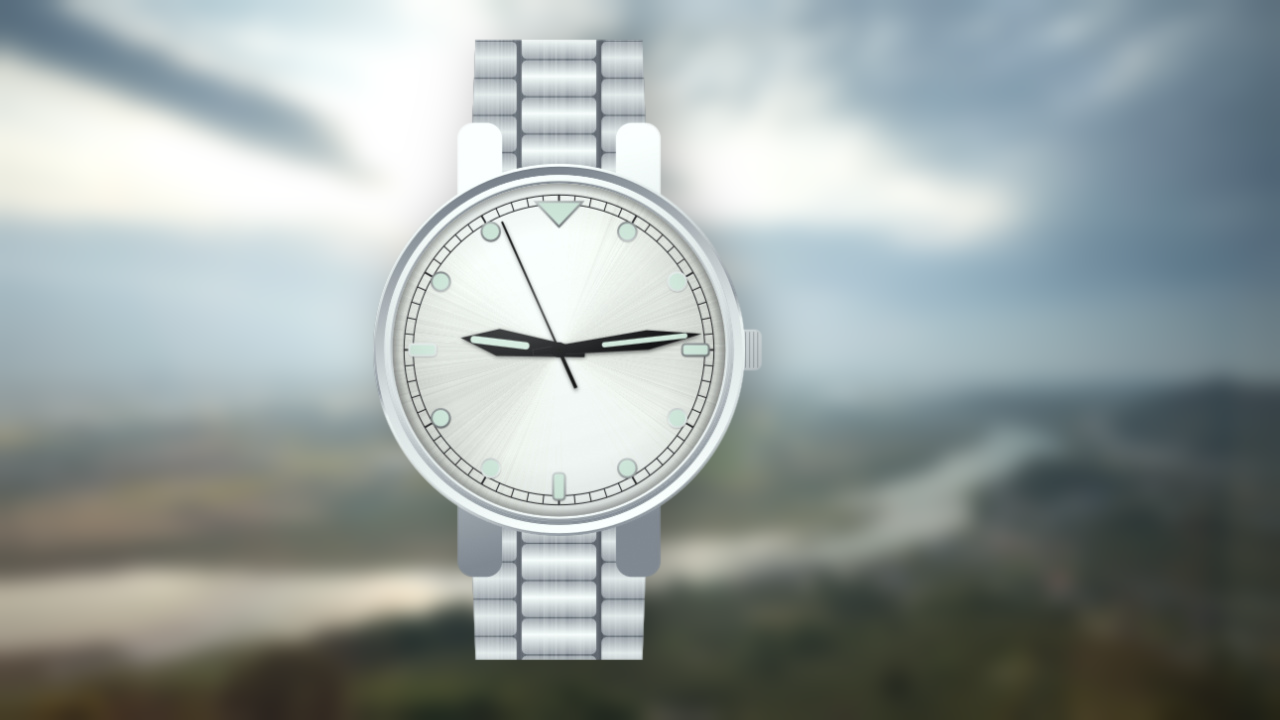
h=9 m=13 s=56
